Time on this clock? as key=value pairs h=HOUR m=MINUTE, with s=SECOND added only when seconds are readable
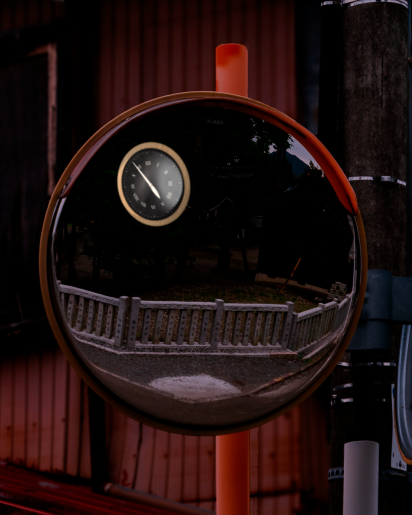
h=4 m=54
